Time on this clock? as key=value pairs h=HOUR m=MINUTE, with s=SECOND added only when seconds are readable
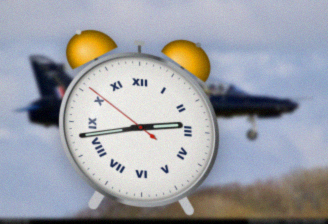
h=2 m=42 s=51
